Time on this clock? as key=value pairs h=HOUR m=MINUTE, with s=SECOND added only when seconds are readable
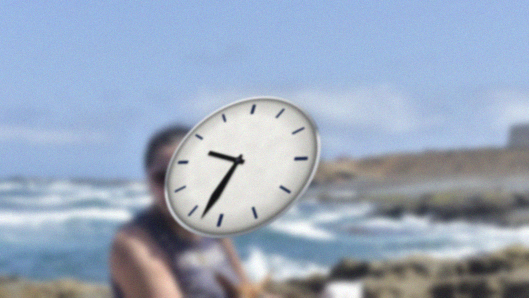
h=9 m=33
